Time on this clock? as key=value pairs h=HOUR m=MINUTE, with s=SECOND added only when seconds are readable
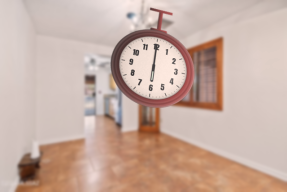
h=6 m=0
